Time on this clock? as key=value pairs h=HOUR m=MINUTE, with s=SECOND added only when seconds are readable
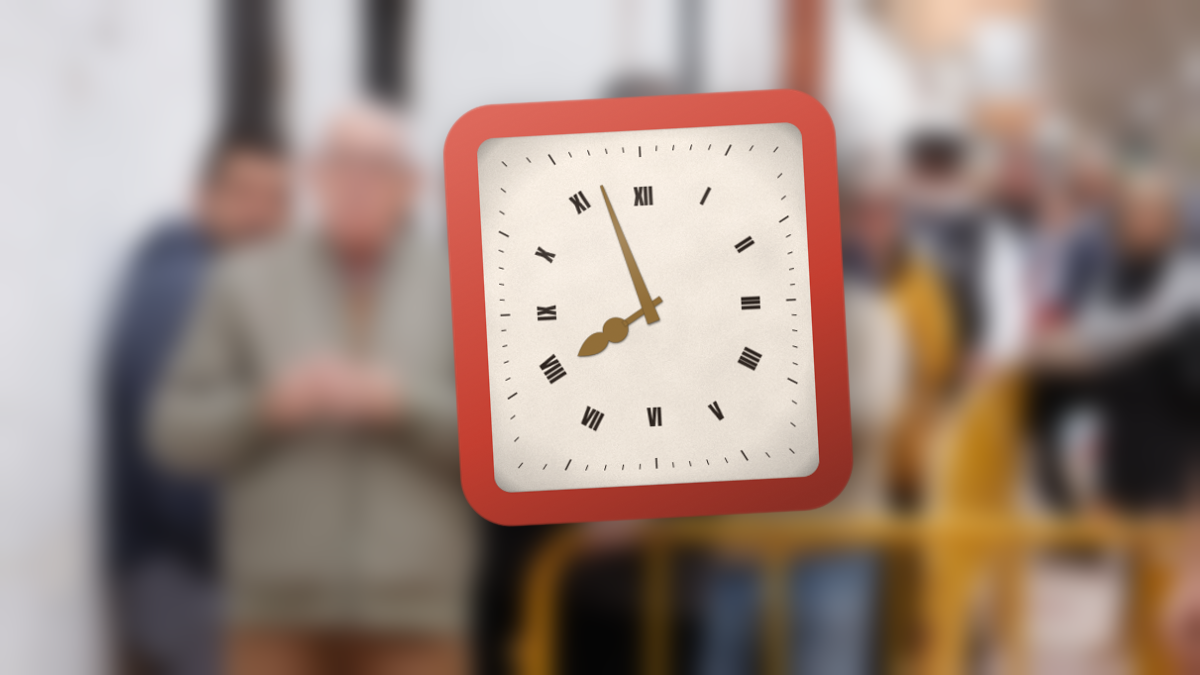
h=7 m=57
